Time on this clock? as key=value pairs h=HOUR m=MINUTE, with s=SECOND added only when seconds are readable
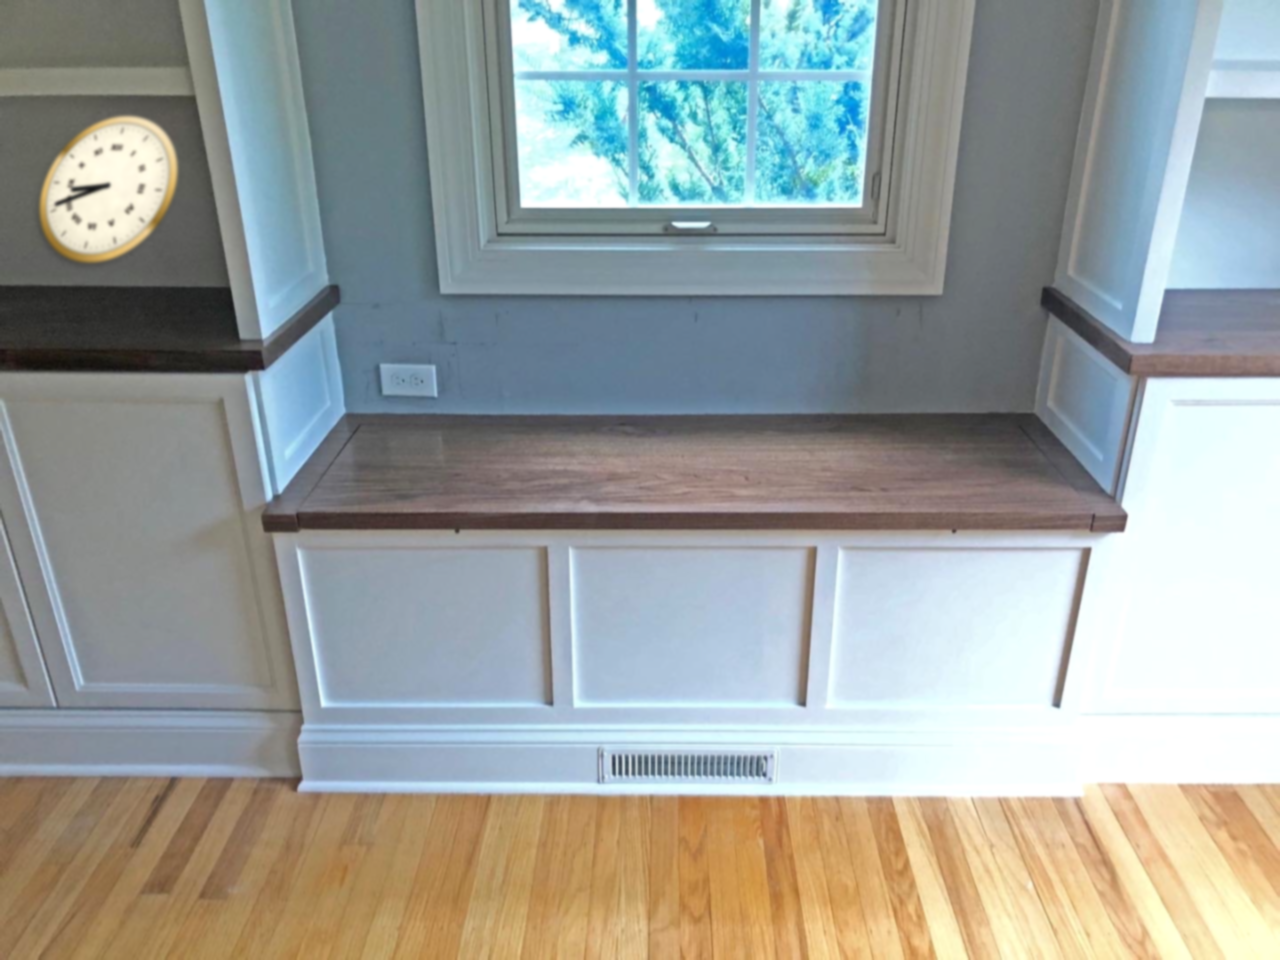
h=8 m=41
